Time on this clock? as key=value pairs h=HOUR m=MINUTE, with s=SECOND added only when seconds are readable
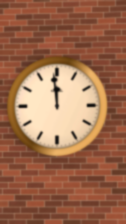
h=11 m=59
